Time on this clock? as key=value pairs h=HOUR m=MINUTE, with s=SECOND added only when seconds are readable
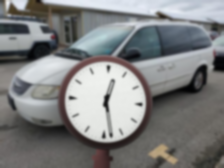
h=12 m=28
